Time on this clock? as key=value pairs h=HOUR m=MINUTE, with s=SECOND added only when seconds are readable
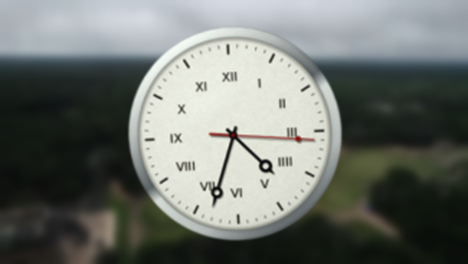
h=4 m=33 s=16
